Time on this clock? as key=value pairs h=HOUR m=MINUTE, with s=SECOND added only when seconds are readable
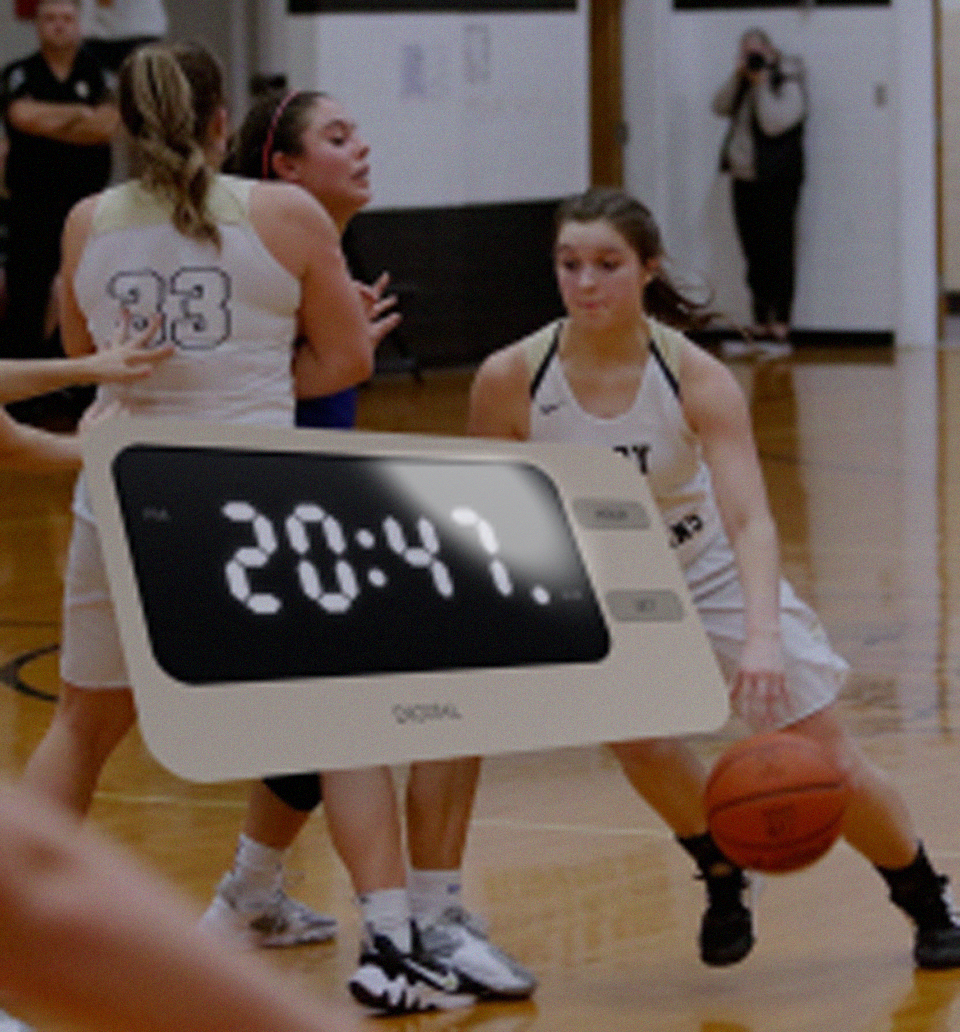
h=20 m=47
